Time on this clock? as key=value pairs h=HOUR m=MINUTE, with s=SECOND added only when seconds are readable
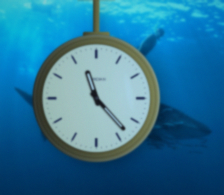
h=11 m=23
